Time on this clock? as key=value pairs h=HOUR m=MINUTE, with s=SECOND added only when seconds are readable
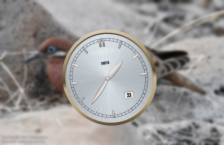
h=1 m=37
